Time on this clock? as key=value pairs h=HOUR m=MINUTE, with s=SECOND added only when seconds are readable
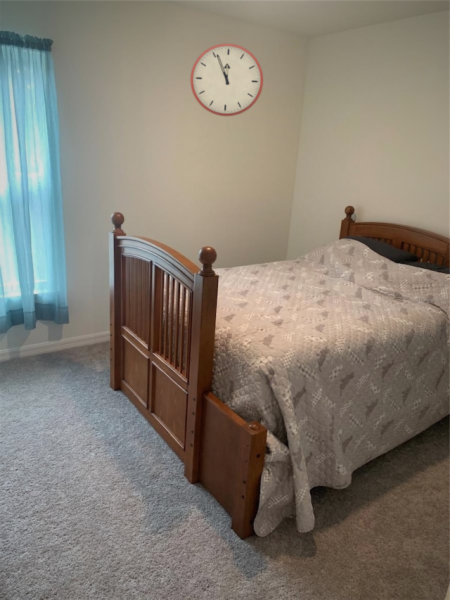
h=11 m=56
